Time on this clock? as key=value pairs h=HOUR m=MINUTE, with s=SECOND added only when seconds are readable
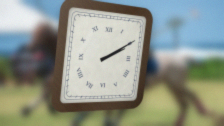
h=2 m=10
